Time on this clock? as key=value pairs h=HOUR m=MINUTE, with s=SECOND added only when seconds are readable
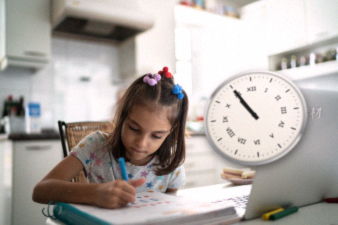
h=10 m=55
